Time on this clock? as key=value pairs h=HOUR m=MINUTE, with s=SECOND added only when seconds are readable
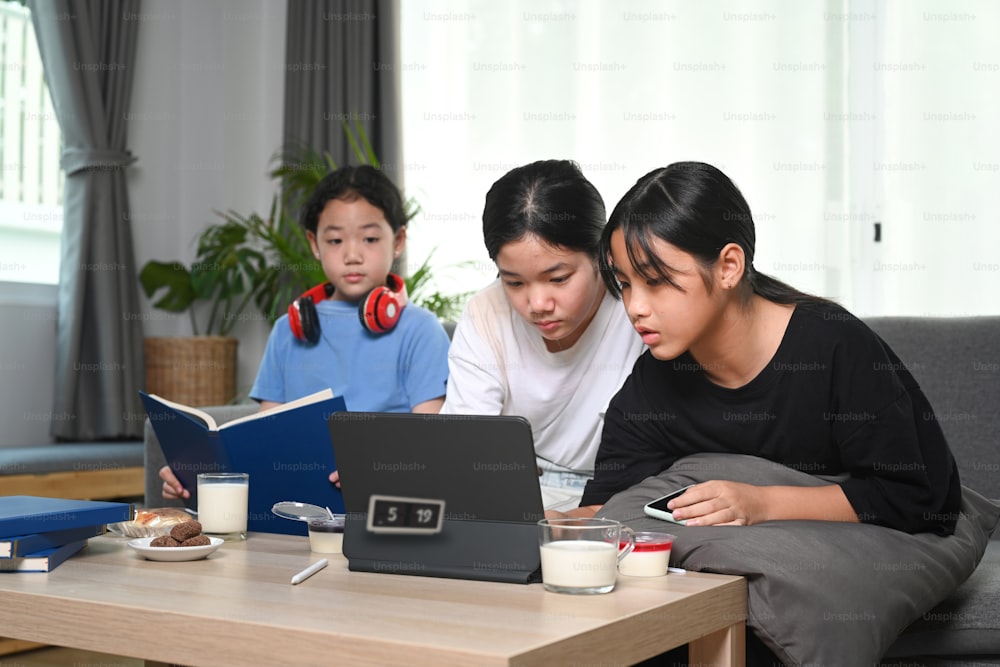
h=5 m=19
